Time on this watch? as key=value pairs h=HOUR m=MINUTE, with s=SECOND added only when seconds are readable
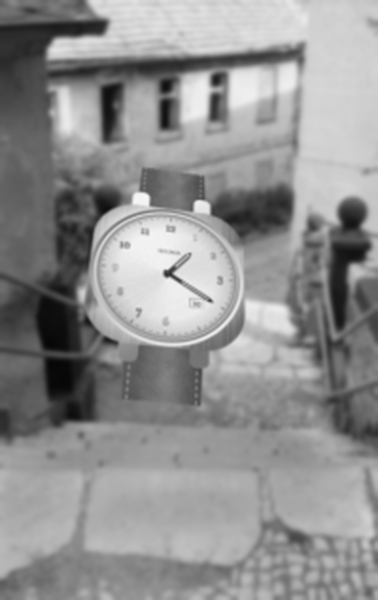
h=1 m=20
